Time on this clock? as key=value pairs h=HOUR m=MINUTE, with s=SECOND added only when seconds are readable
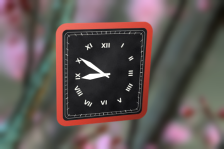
h=8 m=51
